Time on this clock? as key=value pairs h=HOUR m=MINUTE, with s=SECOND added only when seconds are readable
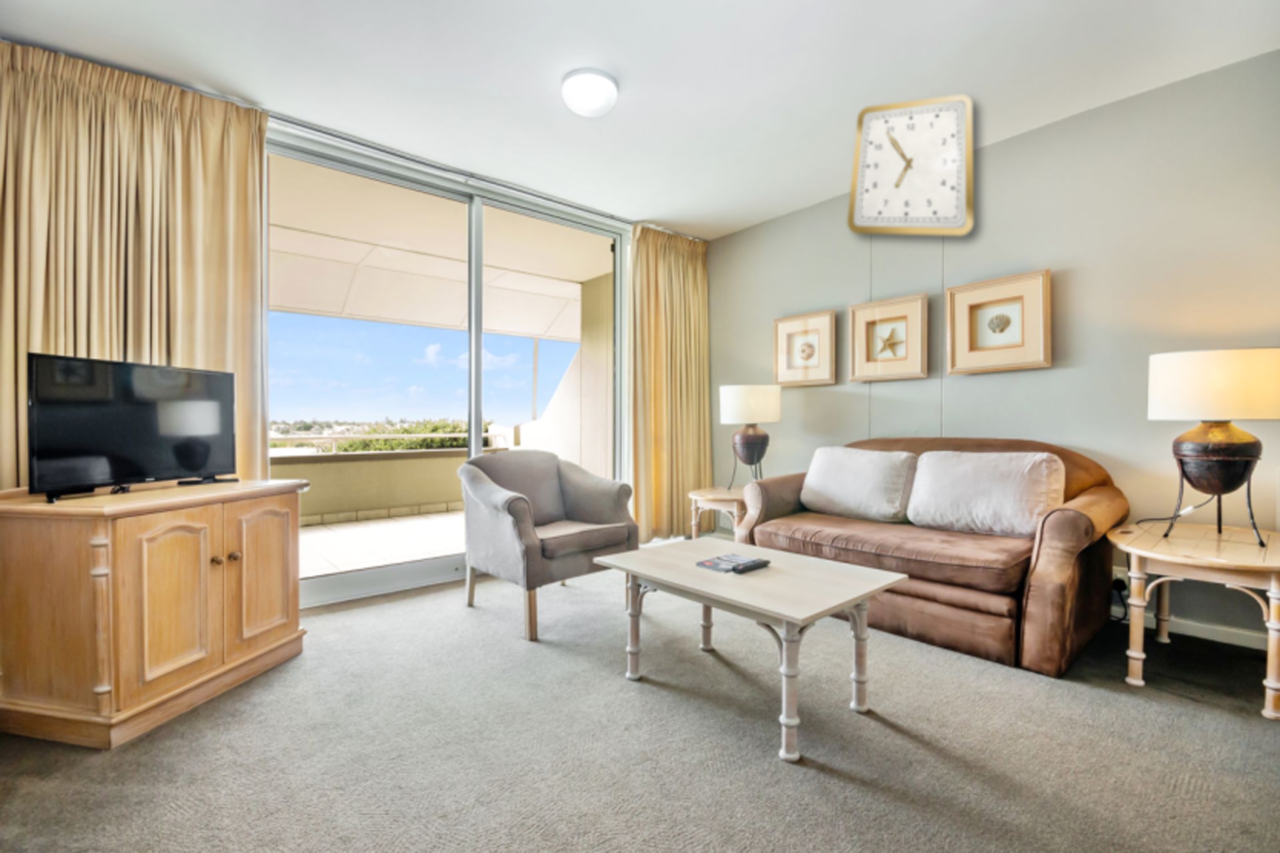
h=6 m=54
